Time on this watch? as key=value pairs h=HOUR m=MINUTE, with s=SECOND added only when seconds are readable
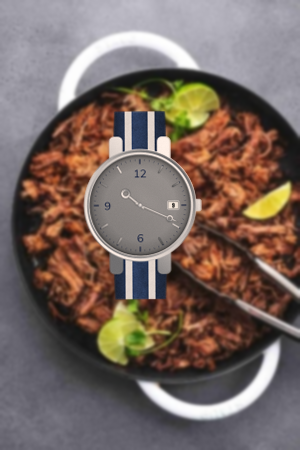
h=10 m=19
